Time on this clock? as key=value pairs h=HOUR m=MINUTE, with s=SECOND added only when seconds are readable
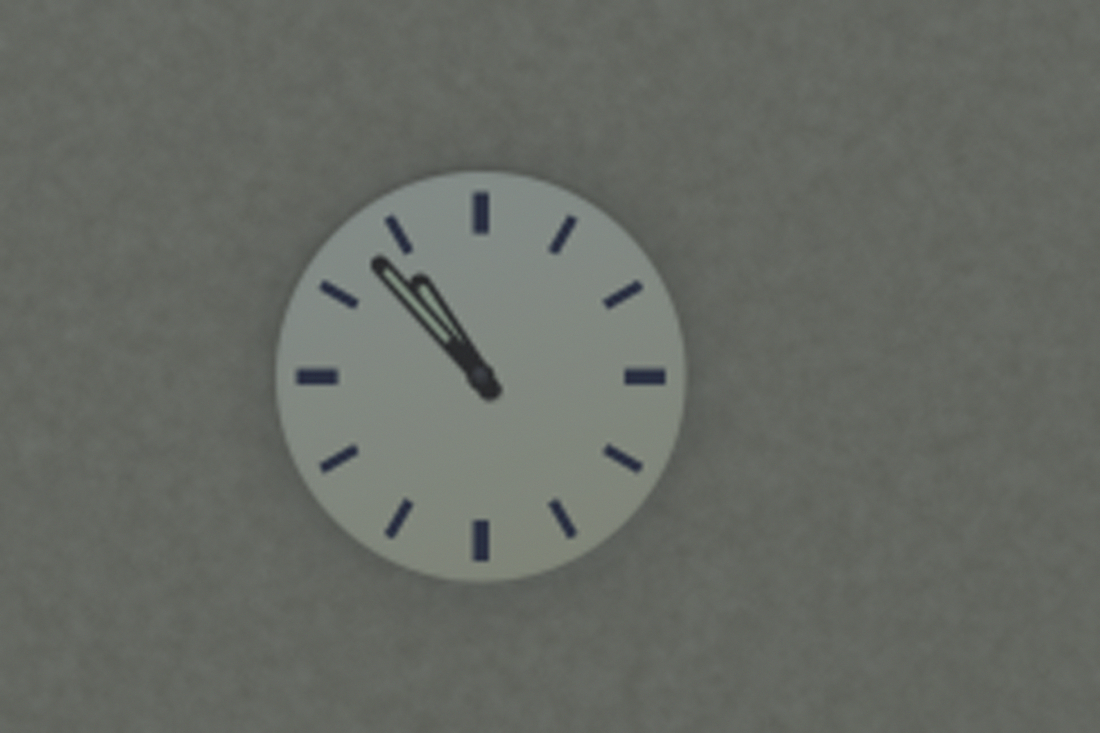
h=10 m=53
